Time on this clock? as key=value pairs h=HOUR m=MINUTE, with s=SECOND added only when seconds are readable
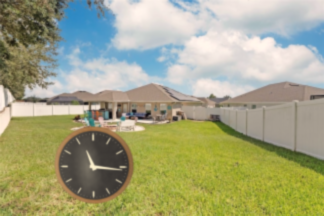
h=11 m=16
